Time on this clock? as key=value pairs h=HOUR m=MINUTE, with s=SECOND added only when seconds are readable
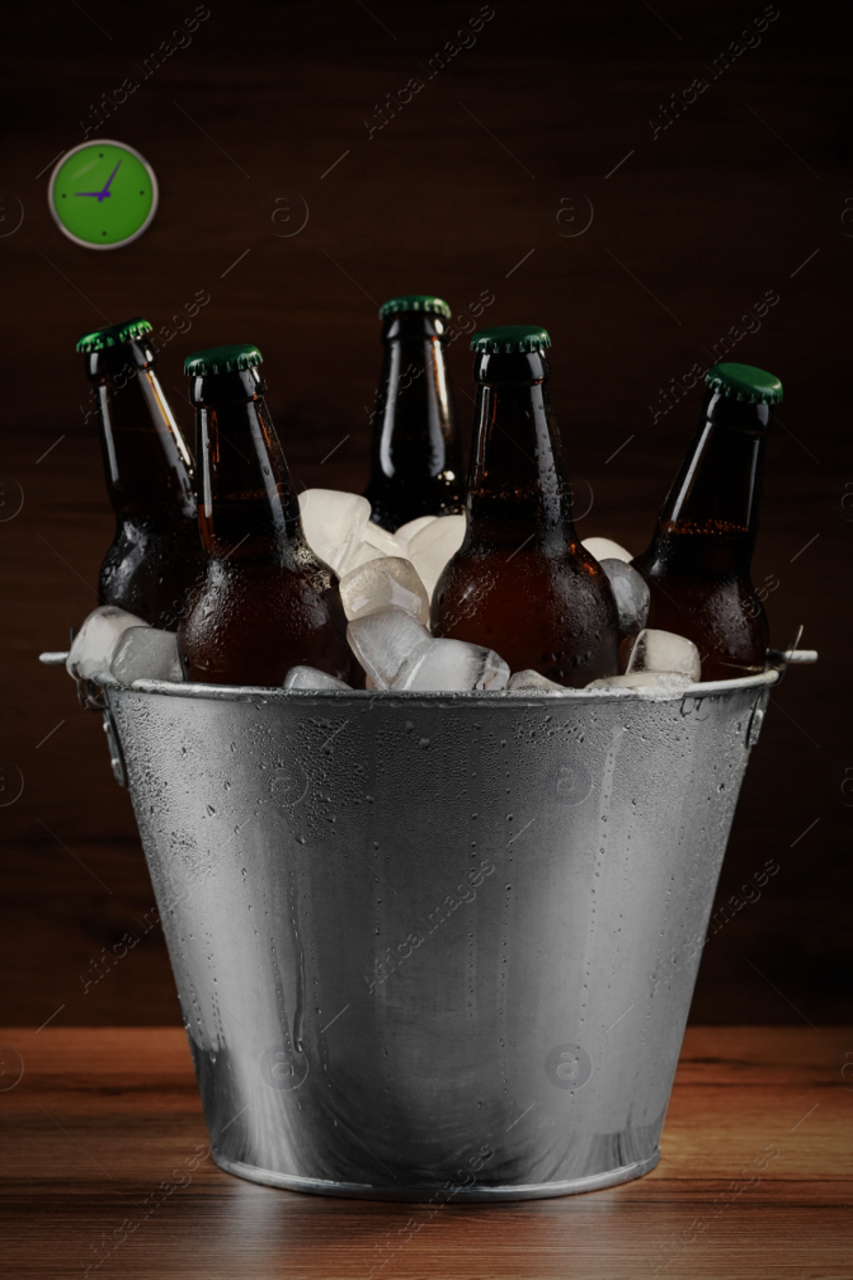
h=9 m=5
